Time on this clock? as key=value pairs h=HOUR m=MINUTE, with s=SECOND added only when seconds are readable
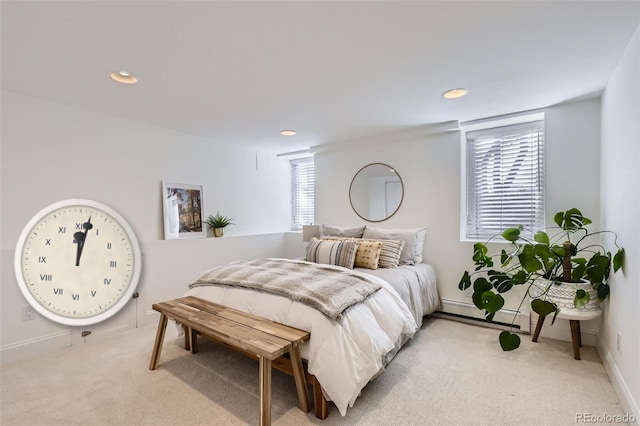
h=12 m=2
